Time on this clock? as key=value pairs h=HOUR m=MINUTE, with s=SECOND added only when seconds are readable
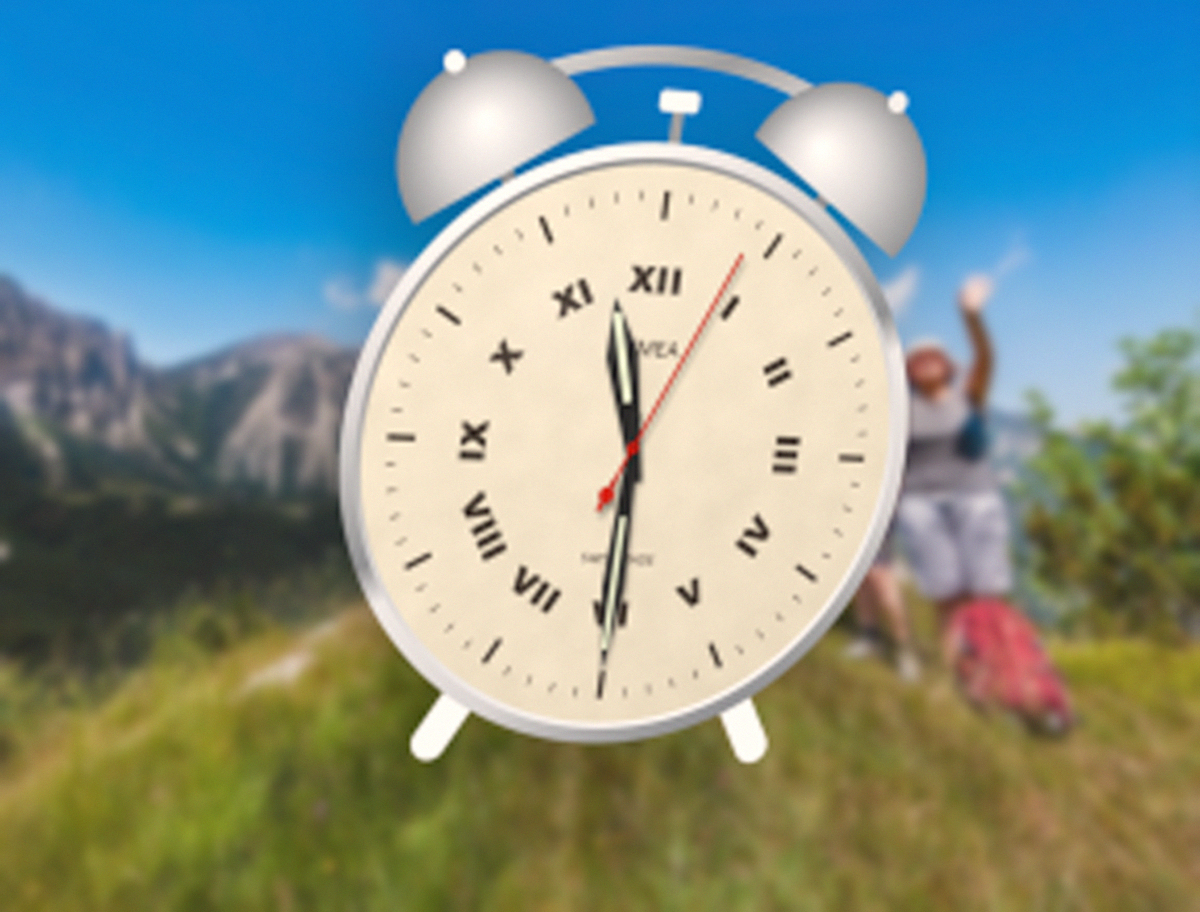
h=11 m=30 s=4
